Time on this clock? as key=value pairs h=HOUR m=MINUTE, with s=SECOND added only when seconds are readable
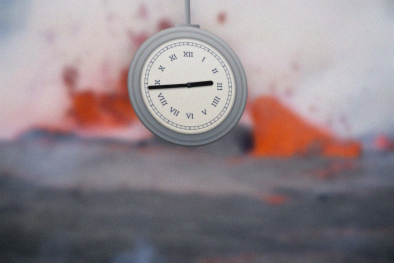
h=2 m=44
